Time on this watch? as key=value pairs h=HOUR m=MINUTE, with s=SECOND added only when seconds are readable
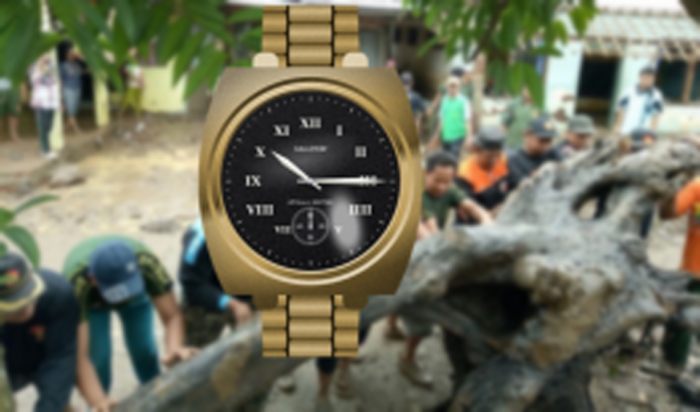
h=10 m=15
